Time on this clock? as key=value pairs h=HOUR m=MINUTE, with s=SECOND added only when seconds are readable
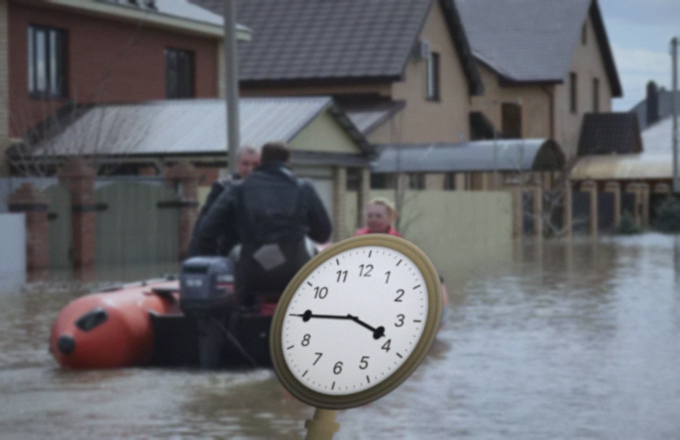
h=3 m=45
